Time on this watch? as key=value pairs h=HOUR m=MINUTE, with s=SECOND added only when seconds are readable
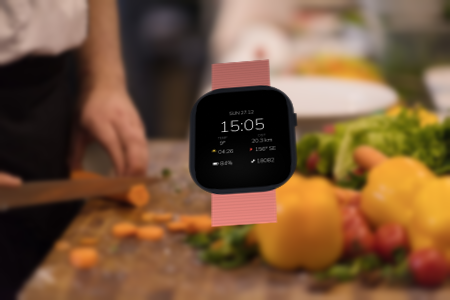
h=15 m=5
